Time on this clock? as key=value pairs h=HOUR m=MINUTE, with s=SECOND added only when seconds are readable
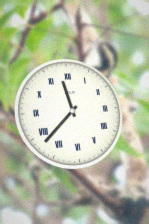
h=11 m=38
